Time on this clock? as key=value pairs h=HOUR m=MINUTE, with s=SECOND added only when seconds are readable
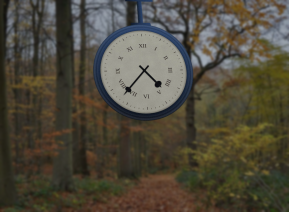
h=4 m=37
